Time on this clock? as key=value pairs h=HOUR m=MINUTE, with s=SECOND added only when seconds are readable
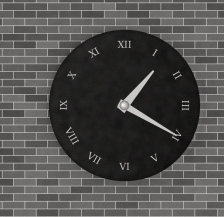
h=1 m=20
